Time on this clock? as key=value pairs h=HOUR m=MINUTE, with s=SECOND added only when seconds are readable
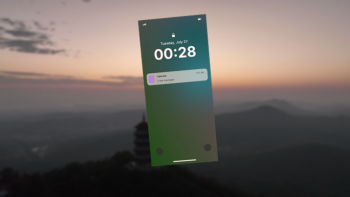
h=0 m=28
